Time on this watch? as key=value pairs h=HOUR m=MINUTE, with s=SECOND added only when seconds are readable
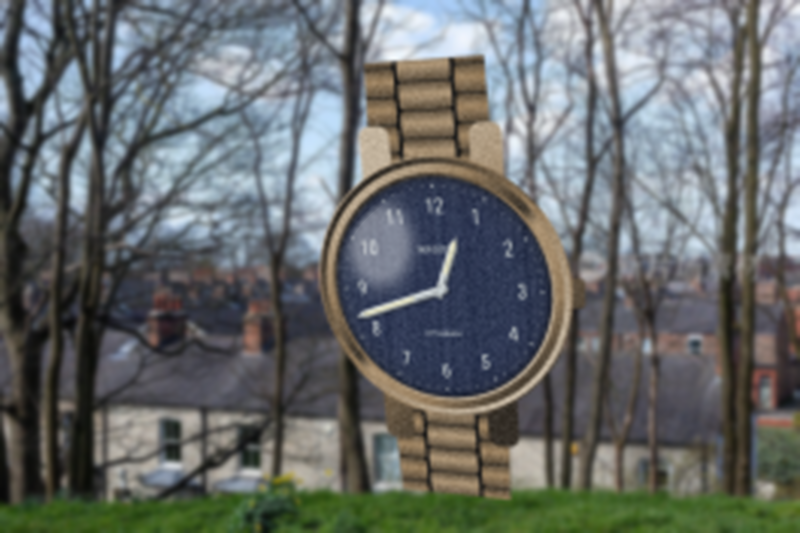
h=12 m=42
